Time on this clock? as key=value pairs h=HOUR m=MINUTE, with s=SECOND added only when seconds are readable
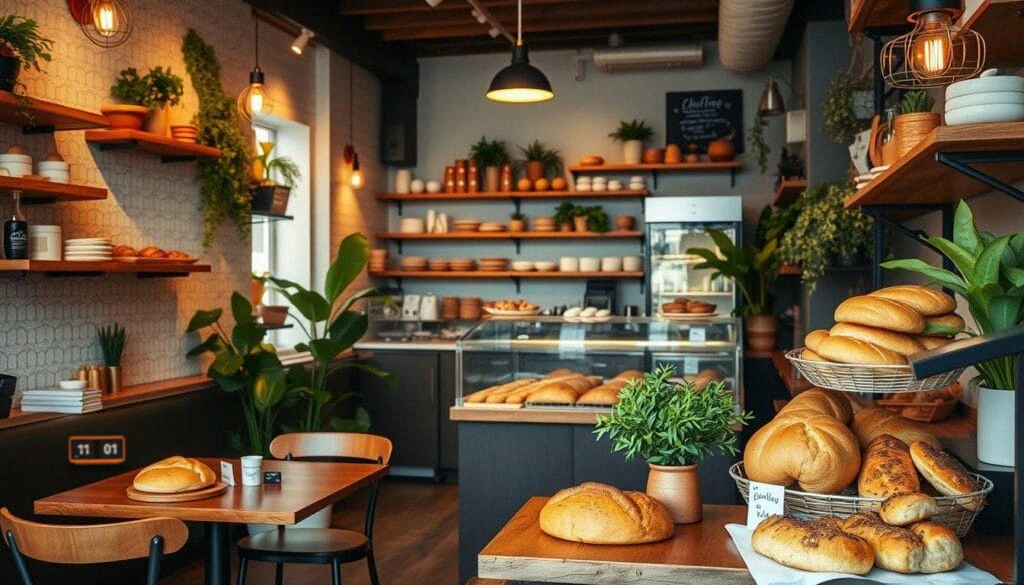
h=11 m=1
